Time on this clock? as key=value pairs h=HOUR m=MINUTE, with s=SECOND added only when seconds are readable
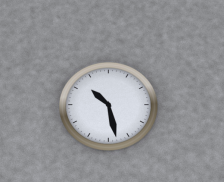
h=10 m=28
